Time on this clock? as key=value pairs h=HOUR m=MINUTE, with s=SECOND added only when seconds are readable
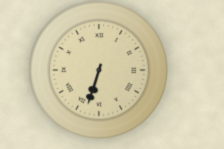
h=6 m=33
